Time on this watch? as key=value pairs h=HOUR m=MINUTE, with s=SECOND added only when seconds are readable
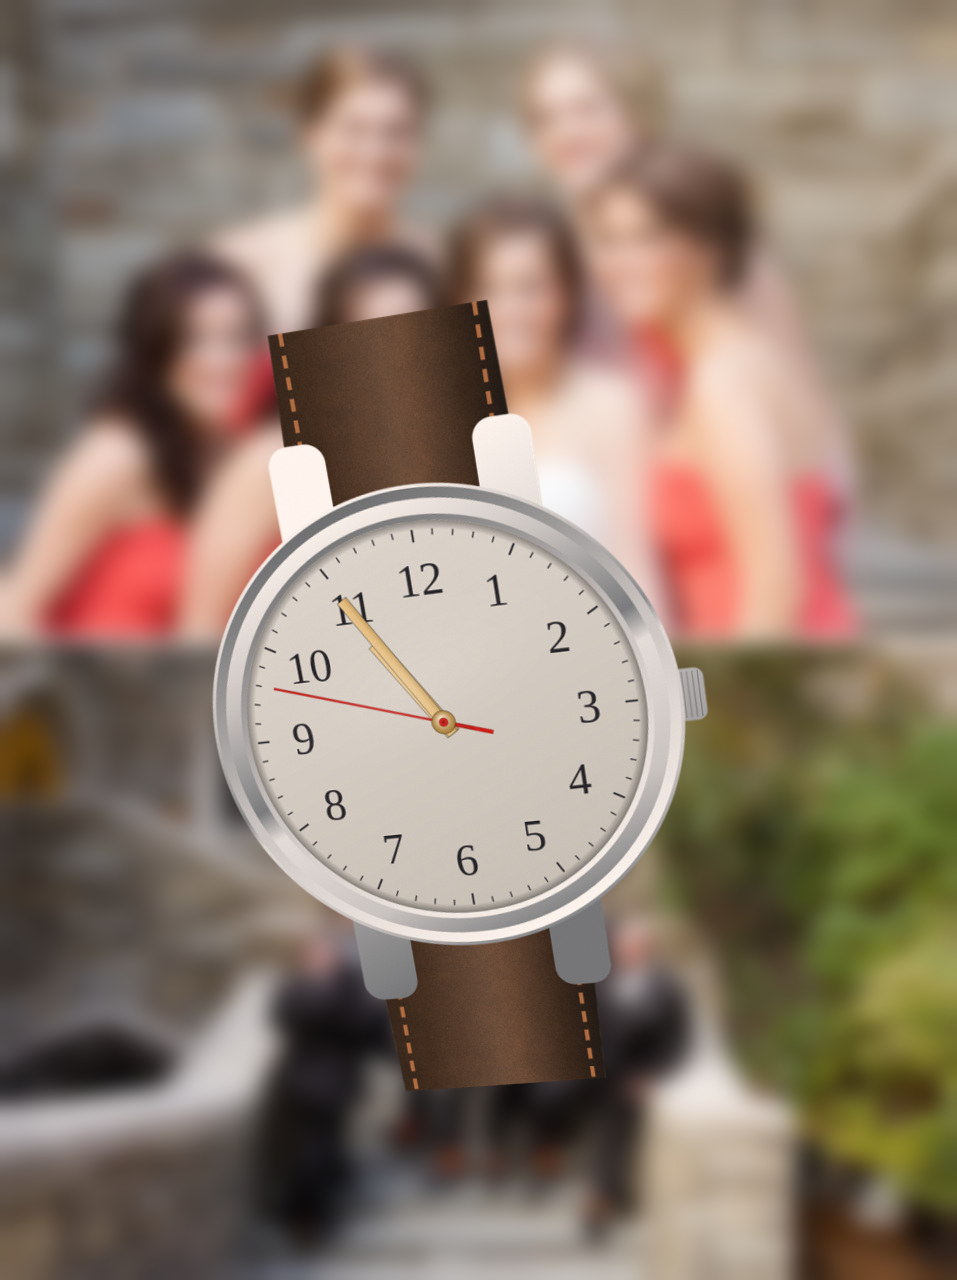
h=10 m=54 s=48
